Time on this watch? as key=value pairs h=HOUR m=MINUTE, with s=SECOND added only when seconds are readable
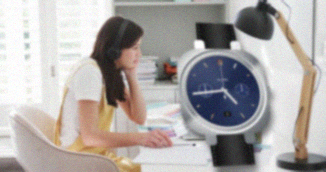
h=4 m=44
